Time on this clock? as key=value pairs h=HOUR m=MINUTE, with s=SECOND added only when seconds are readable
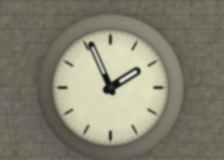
h=1 m=56
